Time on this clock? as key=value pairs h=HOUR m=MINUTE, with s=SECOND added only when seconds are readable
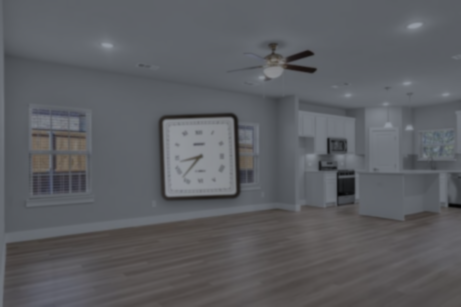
h=8 m=37
